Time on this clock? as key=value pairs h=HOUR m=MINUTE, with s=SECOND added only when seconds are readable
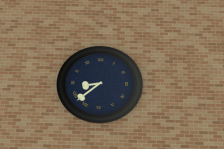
h=8 m=38
